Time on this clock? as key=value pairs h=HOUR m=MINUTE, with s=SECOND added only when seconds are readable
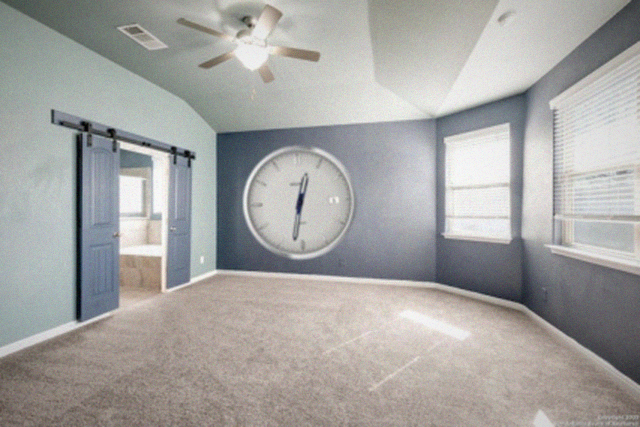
h=12 m=32
